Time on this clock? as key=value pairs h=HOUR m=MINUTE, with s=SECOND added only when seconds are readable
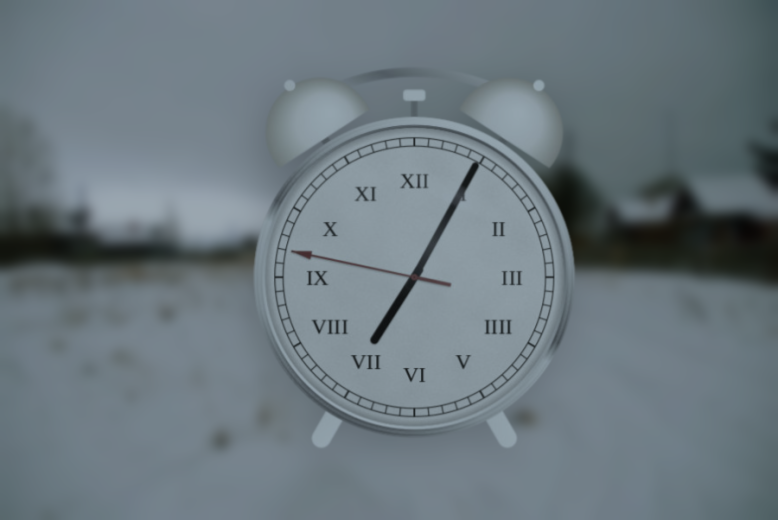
h=7 m=4 s=47
